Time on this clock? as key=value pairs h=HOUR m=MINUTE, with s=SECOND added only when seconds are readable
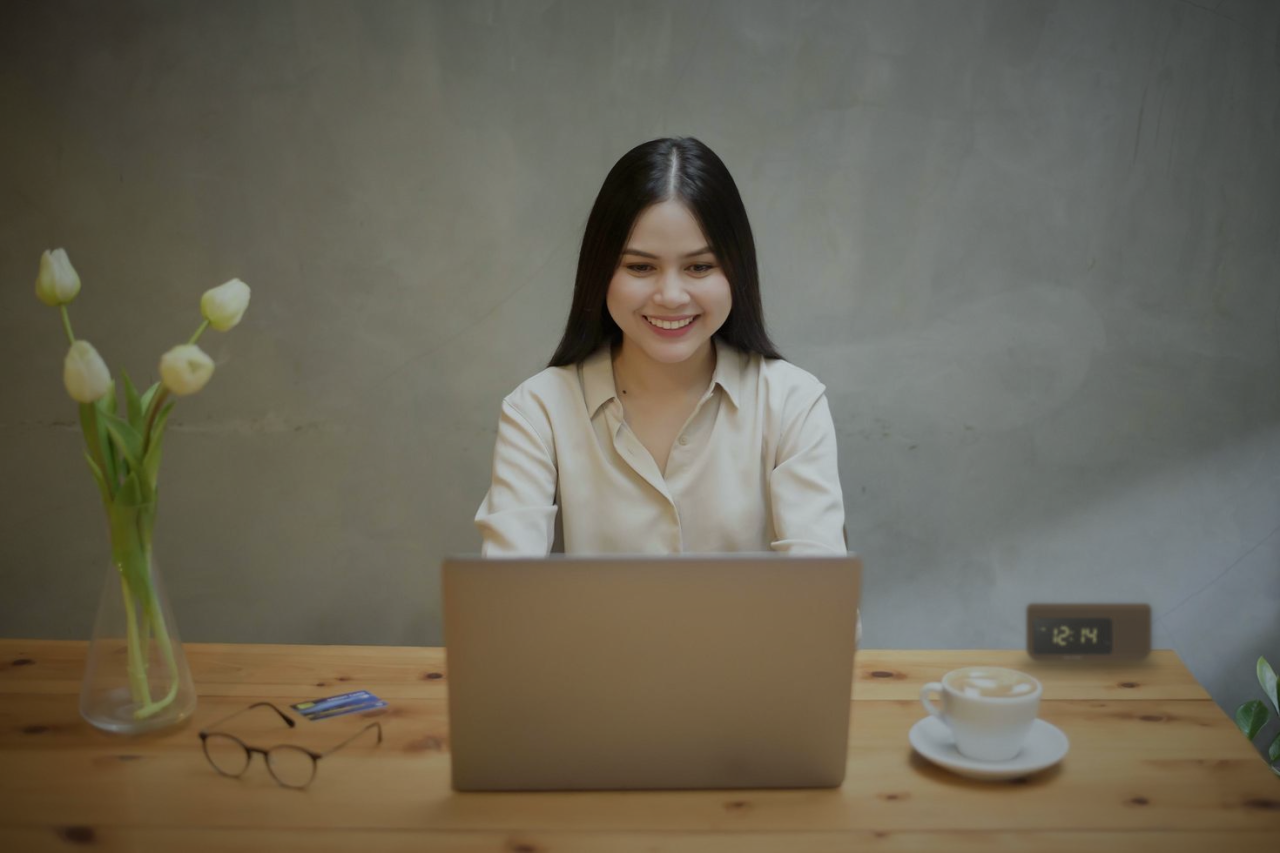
h=12 m=14
